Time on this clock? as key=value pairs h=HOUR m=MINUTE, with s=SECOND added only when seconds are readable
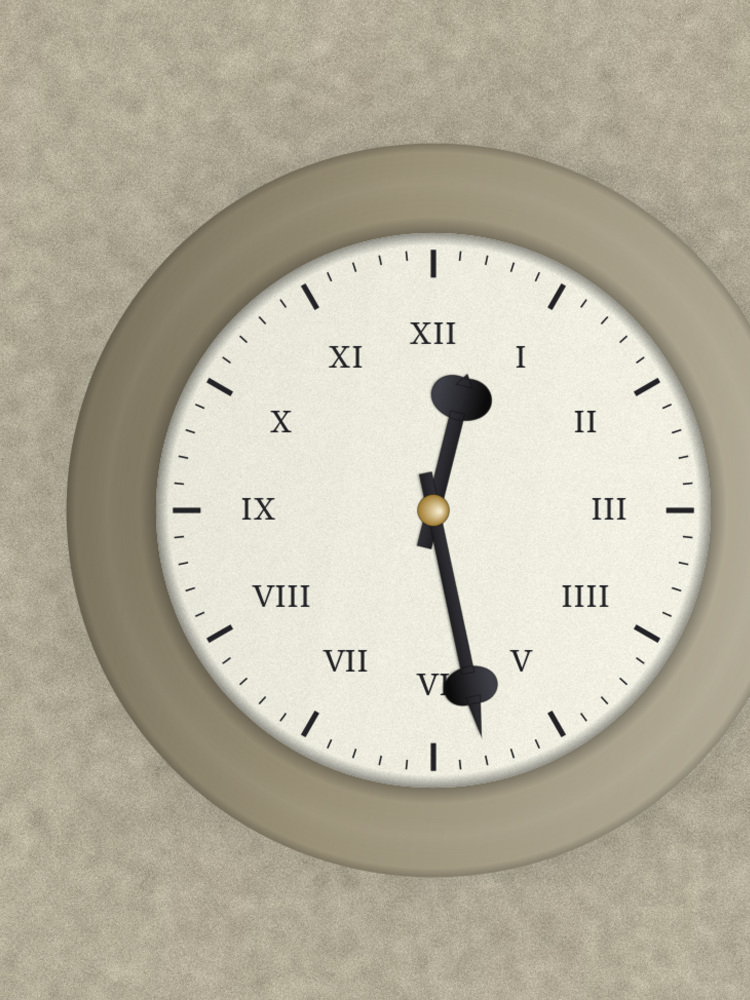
h=12 m=28
